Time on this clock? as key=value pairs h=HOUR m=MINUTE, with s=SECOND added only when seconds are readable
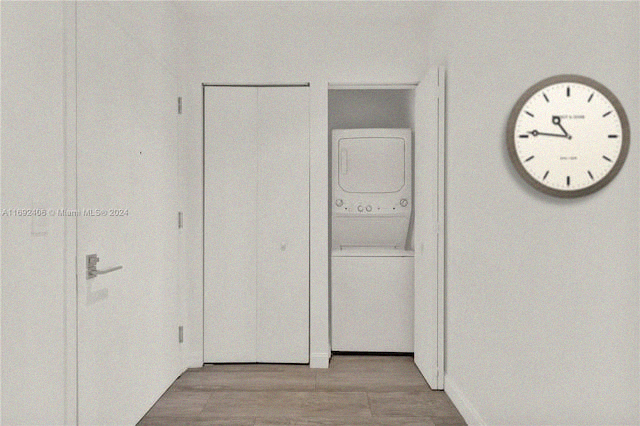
h=10 m=46
